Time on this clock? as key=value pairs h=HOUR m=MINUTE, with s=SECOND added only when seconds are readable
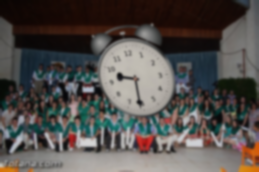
h=9 m=31
